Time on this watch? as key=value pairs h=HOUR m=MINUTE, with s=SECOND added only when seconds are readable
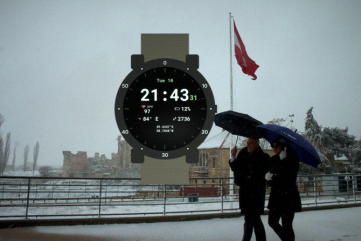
h=21 m=43
